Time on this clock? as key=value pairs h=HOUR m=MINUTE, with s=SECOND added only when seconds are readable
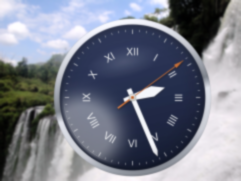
h=2 m=26 s=9
